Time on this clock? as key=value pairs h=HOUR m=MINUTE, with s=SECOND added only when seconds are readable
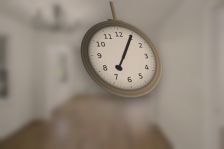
h=7 m=5
